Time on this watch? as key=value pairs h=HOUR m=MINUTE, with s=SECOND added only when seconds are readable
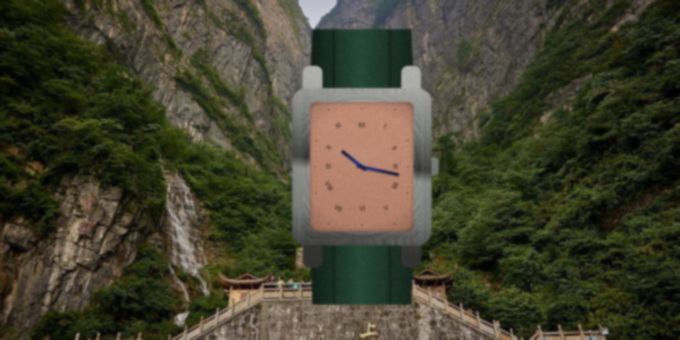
h=10 m=17
